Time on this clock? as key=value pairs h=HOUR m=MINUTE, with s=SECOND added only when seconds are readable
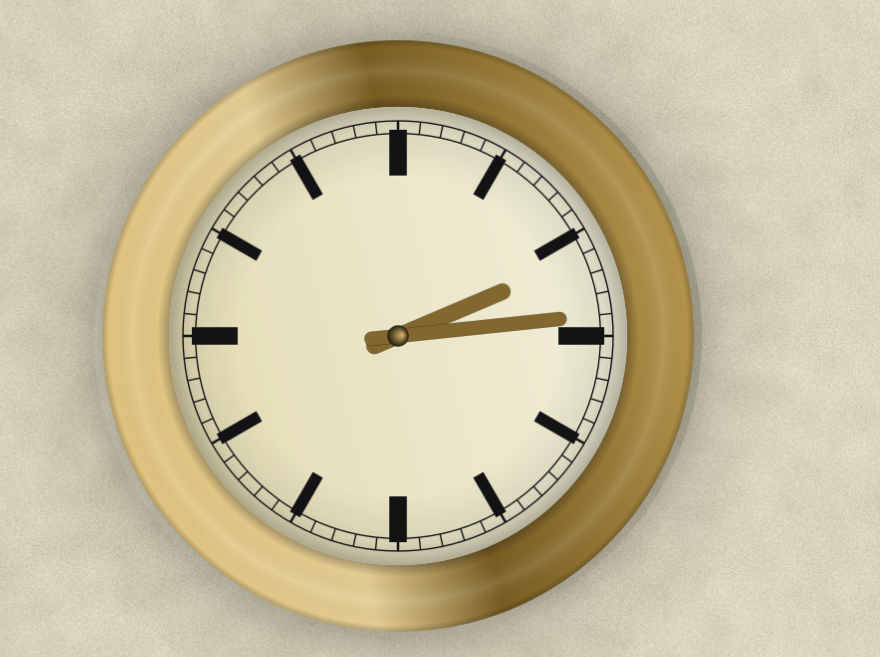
h=2 m=14
